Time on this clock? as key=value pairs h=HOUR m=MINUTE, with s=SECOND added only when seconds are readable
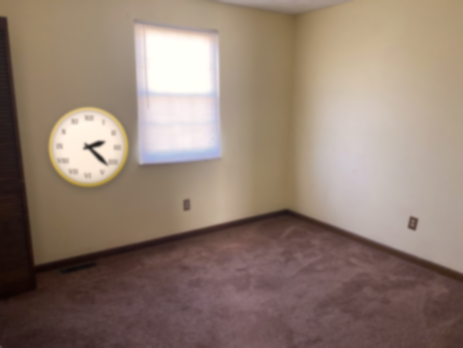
h=2 m=22
